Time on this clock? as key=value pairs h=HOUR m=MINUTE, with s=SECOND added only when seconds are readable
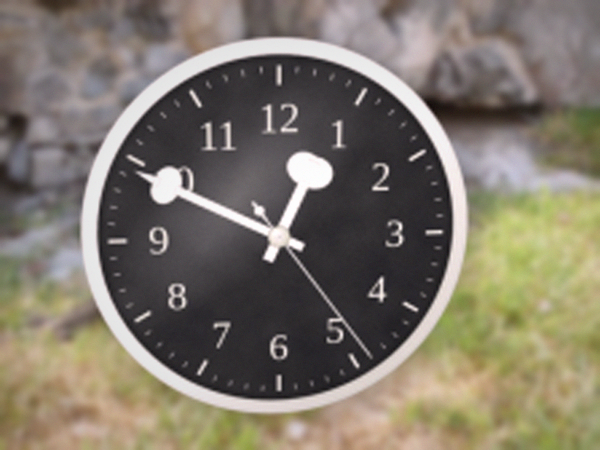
h=12 m=49 s=24
